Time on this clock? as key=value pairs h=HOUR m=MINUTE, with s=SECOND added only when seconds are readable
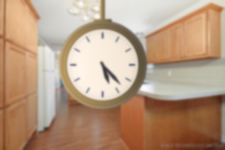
h=5 m=23
